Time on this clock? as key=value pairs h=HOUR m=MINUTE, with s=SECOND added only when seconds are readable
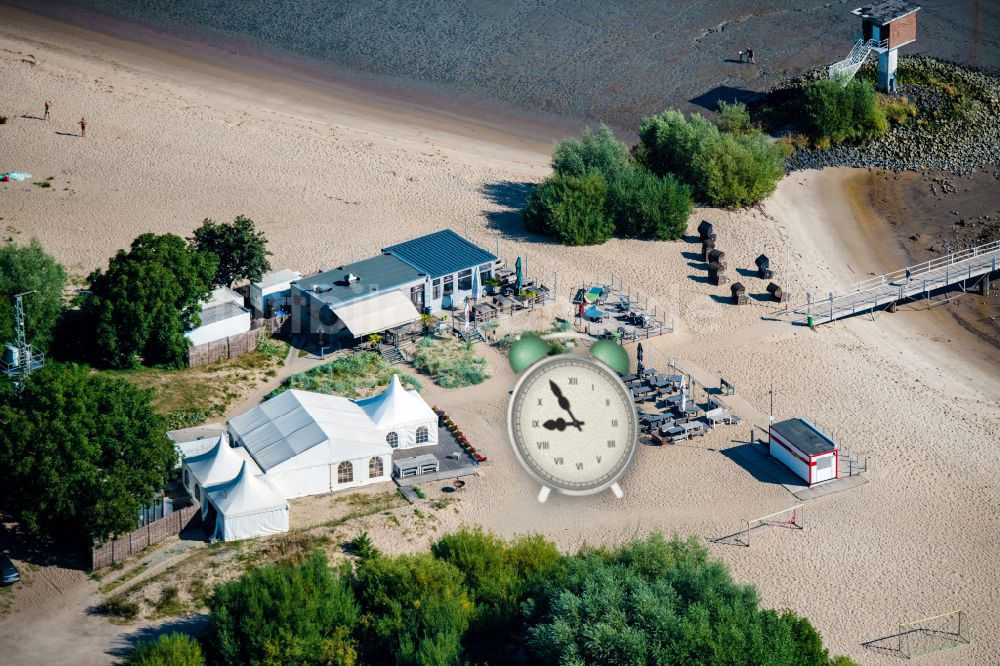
h=8 m=55
